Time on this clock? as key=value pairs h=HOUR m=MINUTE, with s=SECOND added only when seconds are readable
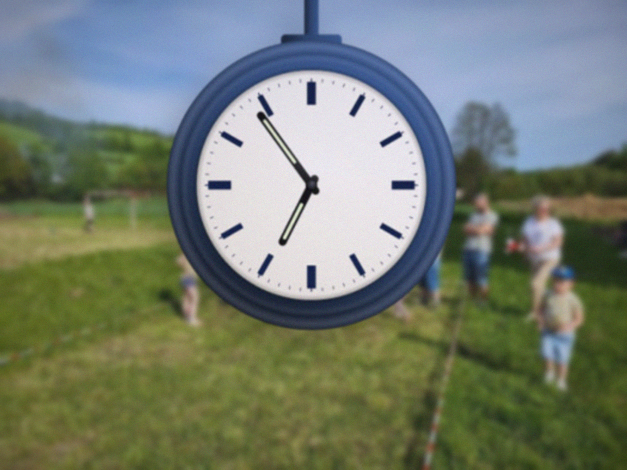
h=6 m=54
